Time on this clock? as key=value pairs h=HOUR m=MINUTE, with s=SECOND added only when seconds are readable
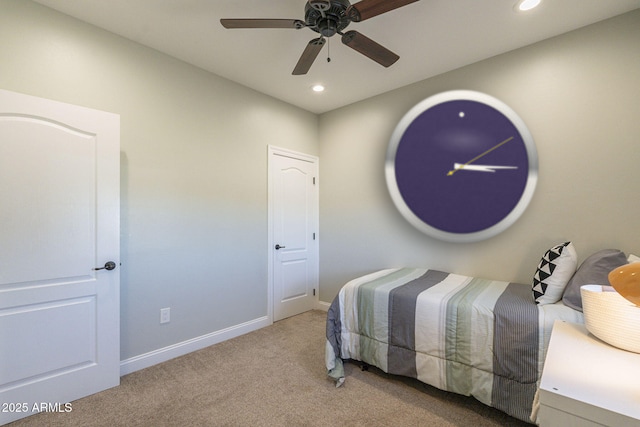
h=3 m=15 s=10
